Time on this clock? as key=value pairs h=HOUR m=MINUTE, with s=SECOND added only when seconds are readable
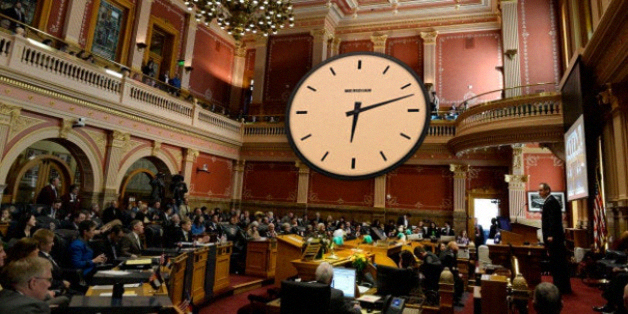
h=6 m=12
